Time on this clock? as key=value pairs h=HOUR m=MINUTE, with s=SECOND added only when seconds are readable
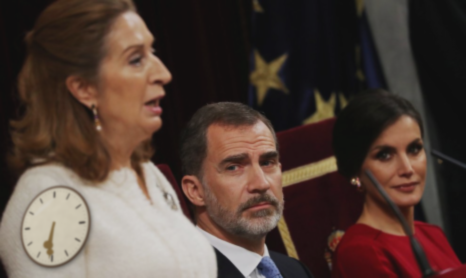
h=6 m=31
